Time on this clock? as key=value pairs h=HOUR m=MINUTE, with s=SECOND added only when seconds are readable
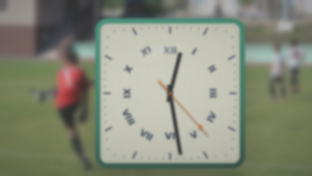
h=12 m=28 s=23
